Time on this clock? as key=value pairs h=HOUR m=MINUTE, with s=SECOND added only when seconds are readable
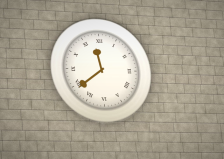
h=11 m=39
